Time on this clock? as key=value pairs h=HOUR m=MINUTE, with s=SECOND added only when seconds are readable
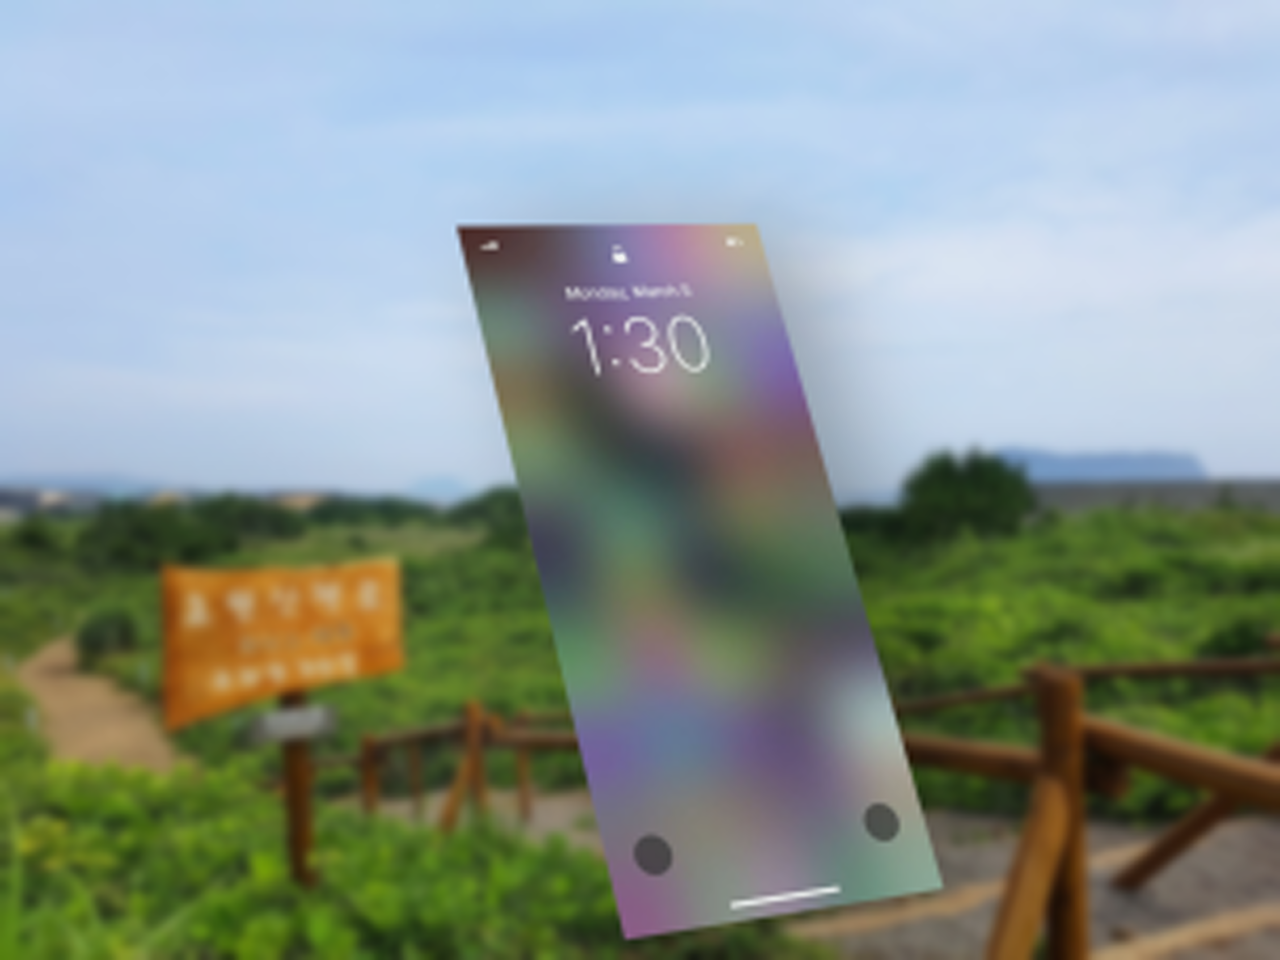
h=1 m=30
